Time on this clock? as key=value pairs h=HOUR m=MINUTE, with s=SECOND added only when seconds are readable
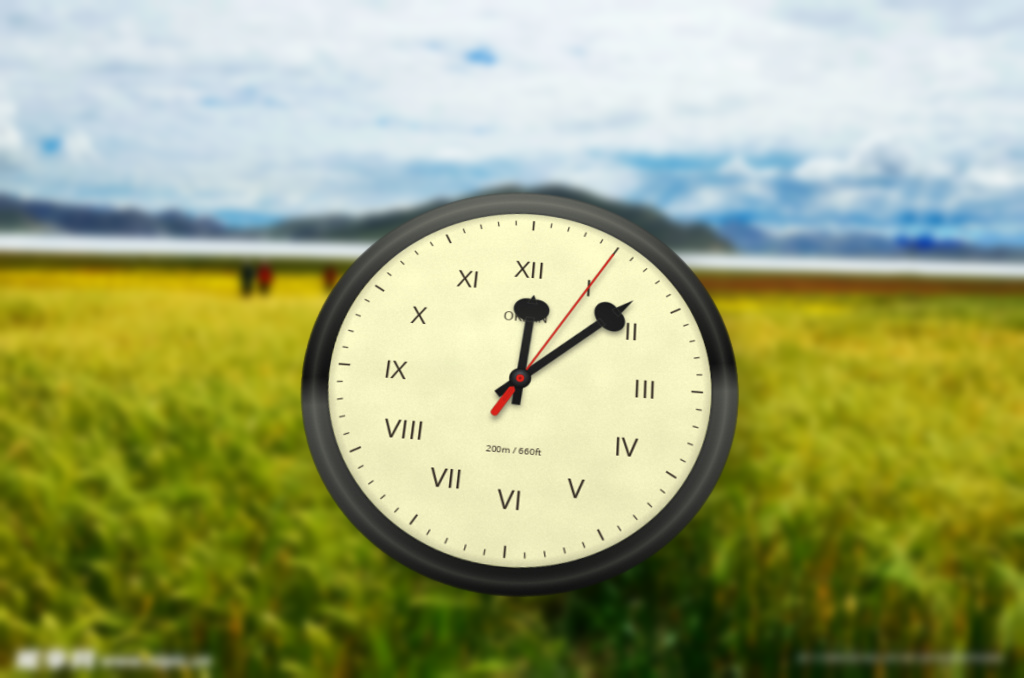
h=12 m=8 s=5
